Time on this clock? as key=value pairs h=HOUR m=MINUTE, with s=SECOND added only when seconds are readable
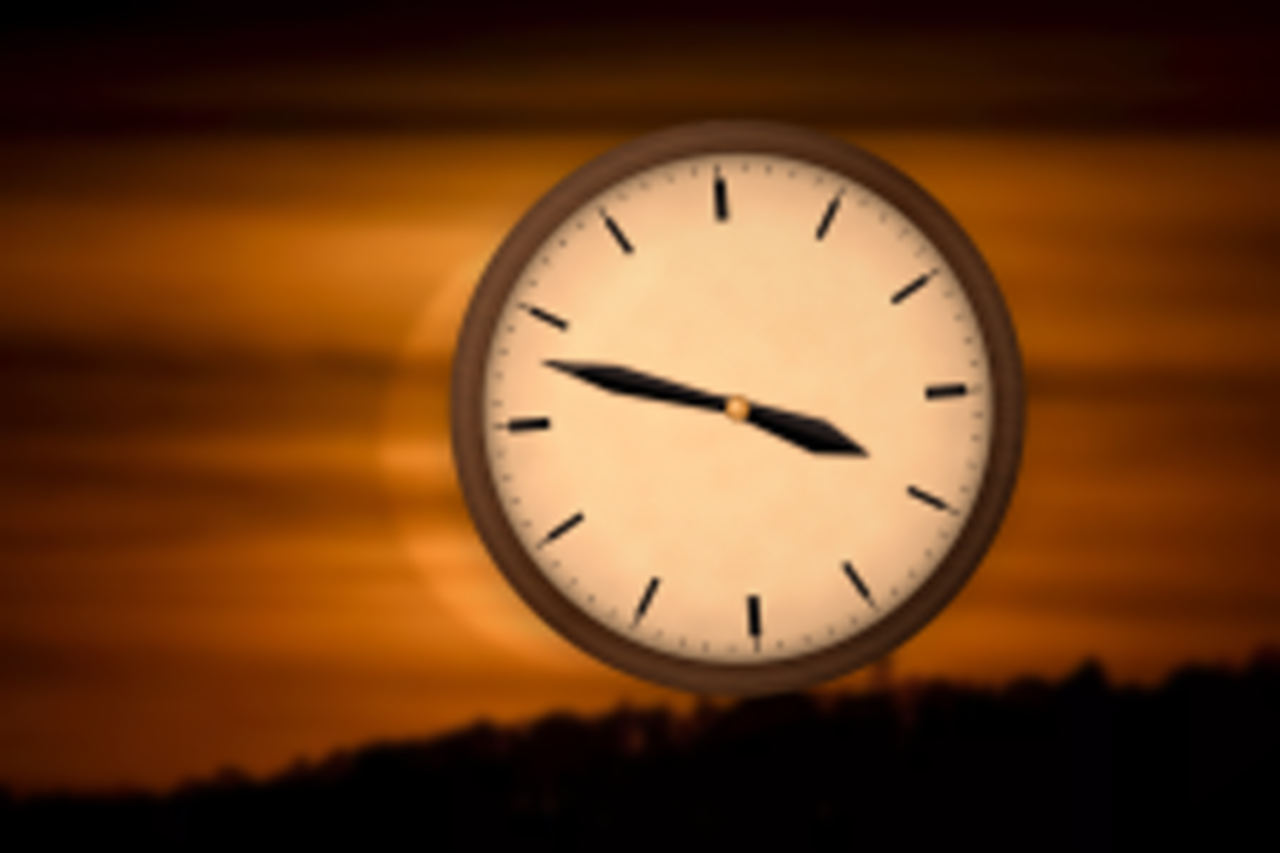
h=3 m=48
